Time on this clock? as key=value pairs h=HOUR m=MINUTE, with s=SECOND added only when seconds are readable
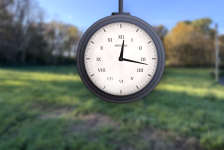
h=12 m=17
